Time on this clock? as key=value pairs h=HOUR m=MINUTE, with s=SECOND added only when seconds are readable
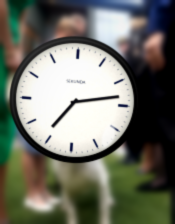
h=7 m=13
